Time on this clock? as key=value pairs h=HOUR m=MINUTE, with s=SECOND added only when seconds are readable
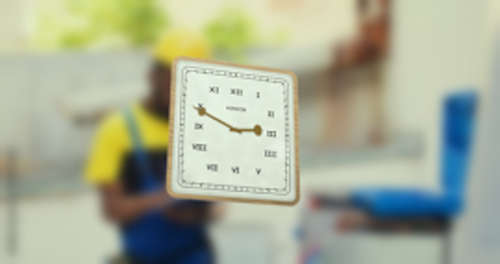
h=2 m=49
